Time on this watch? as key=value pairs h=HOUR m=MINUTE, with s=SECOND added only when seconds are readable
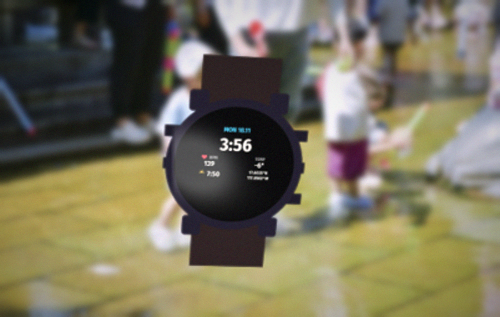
h=3 m=56
